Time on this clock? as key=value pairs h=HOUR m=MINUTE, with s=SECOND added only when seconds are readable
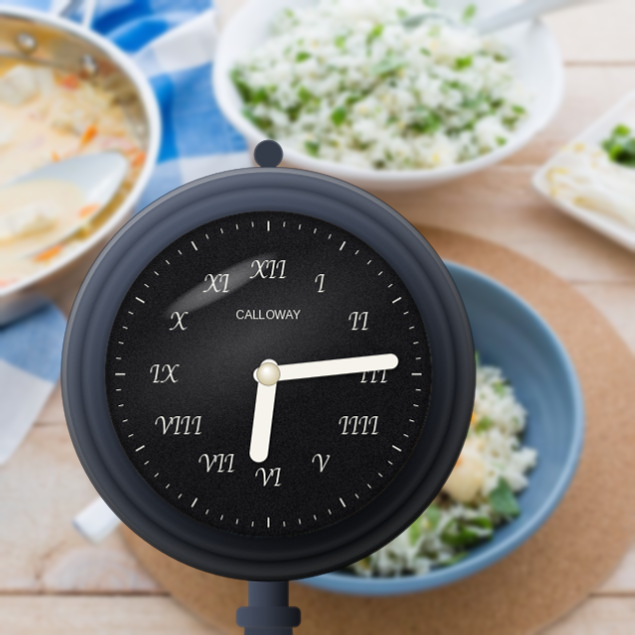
h=6 m=14
